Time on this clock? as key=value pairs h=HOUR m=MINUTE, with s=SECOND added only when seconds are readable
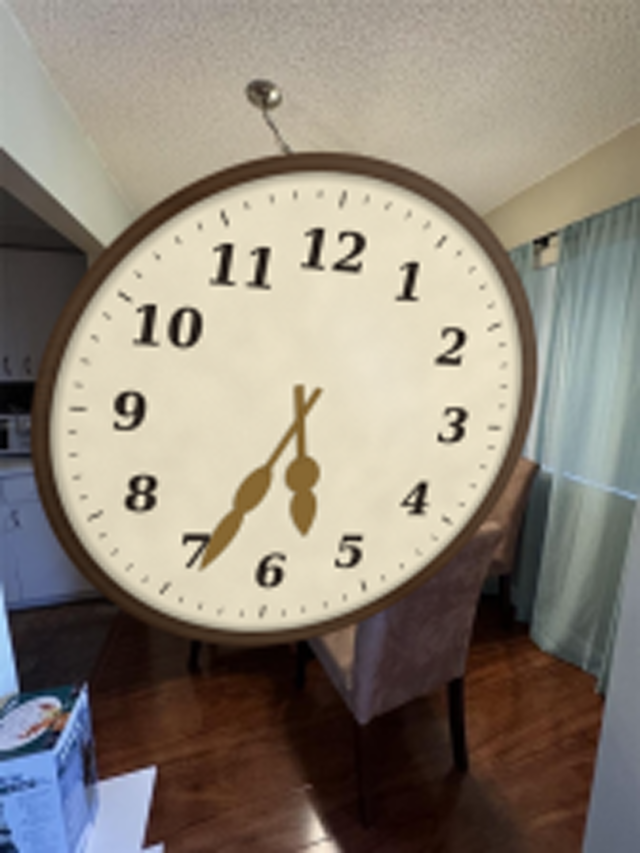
h=5 m=34
